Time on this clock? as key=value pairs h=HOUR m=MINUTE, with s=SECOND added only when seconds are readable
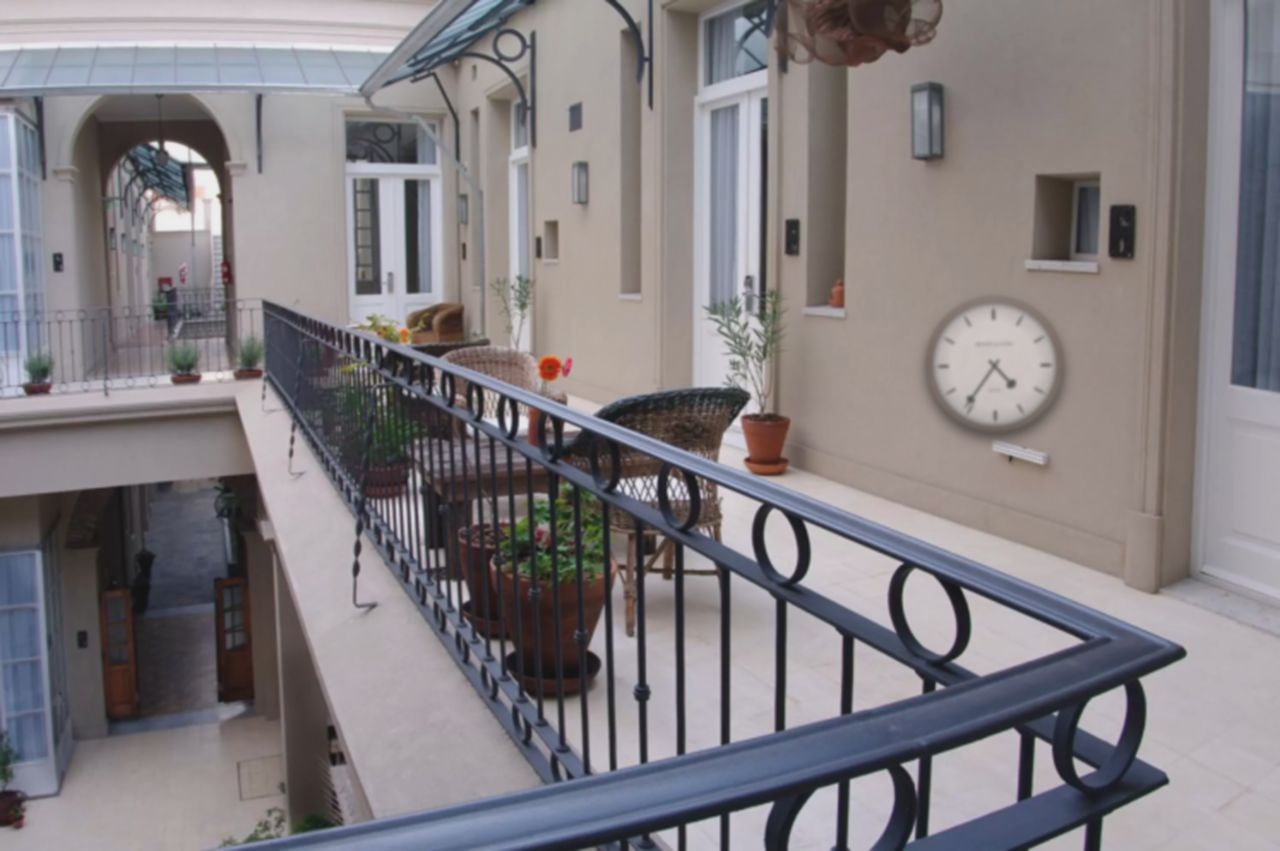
h=4 m=36
